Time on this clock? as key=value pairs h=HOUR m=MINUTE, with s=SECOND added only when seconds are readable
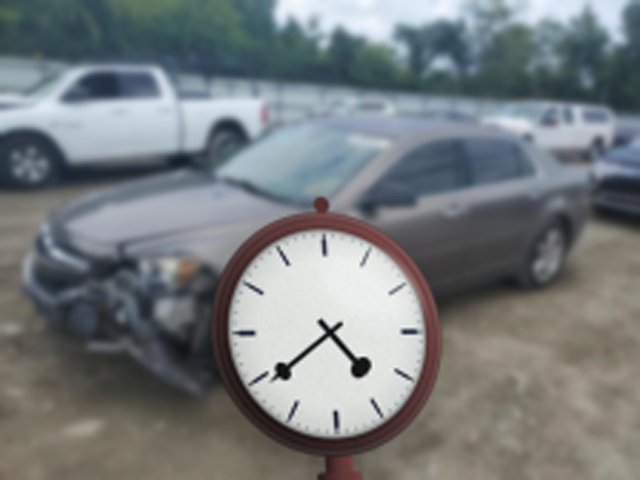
h=4 m=39
